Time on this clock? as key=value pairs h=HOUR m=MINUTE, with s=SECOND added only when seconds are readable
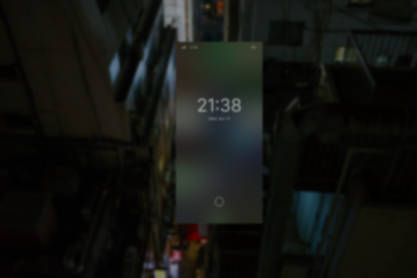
h=21 m=38
